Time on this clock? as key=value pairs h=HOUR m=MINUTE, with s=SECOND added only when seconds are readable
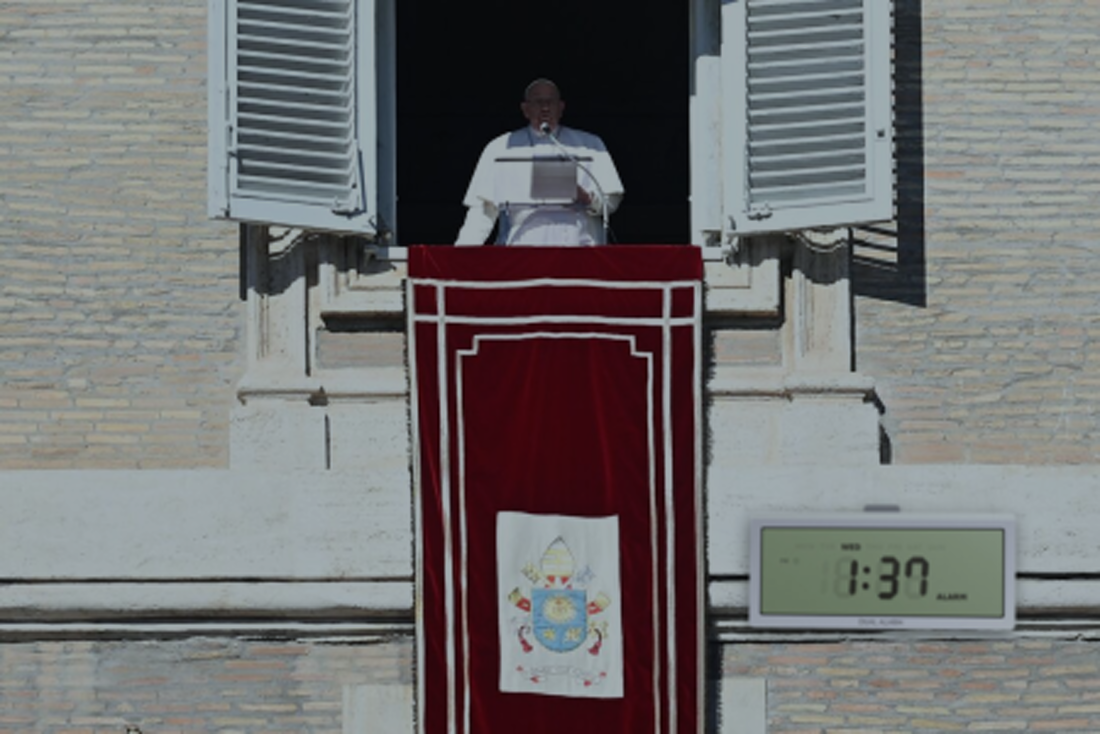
h=1 m=37
